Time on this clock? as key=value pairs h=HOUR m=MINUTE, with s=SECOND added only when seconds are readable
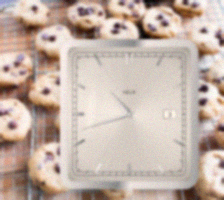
h=10 m=42
